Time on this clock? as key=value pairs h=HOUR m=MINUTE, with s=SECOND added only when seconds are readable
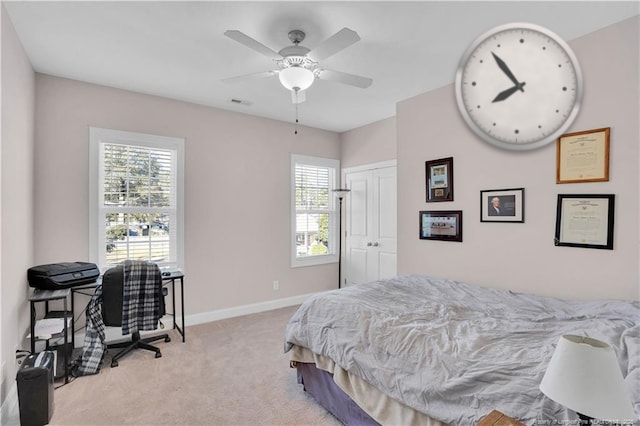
h=7 m=53
